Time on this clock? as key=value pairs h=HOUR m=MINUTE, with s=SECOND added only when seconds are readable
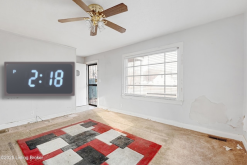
h=2 m=18
